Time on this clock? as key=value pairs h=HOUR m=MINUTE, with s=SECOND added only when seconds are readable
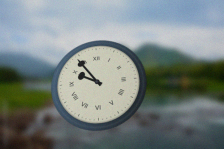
h=9 m=54
